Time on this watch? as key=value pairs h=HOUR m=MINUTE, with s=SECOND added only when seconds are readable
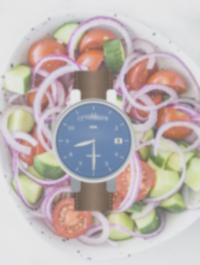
h=8 m=30
